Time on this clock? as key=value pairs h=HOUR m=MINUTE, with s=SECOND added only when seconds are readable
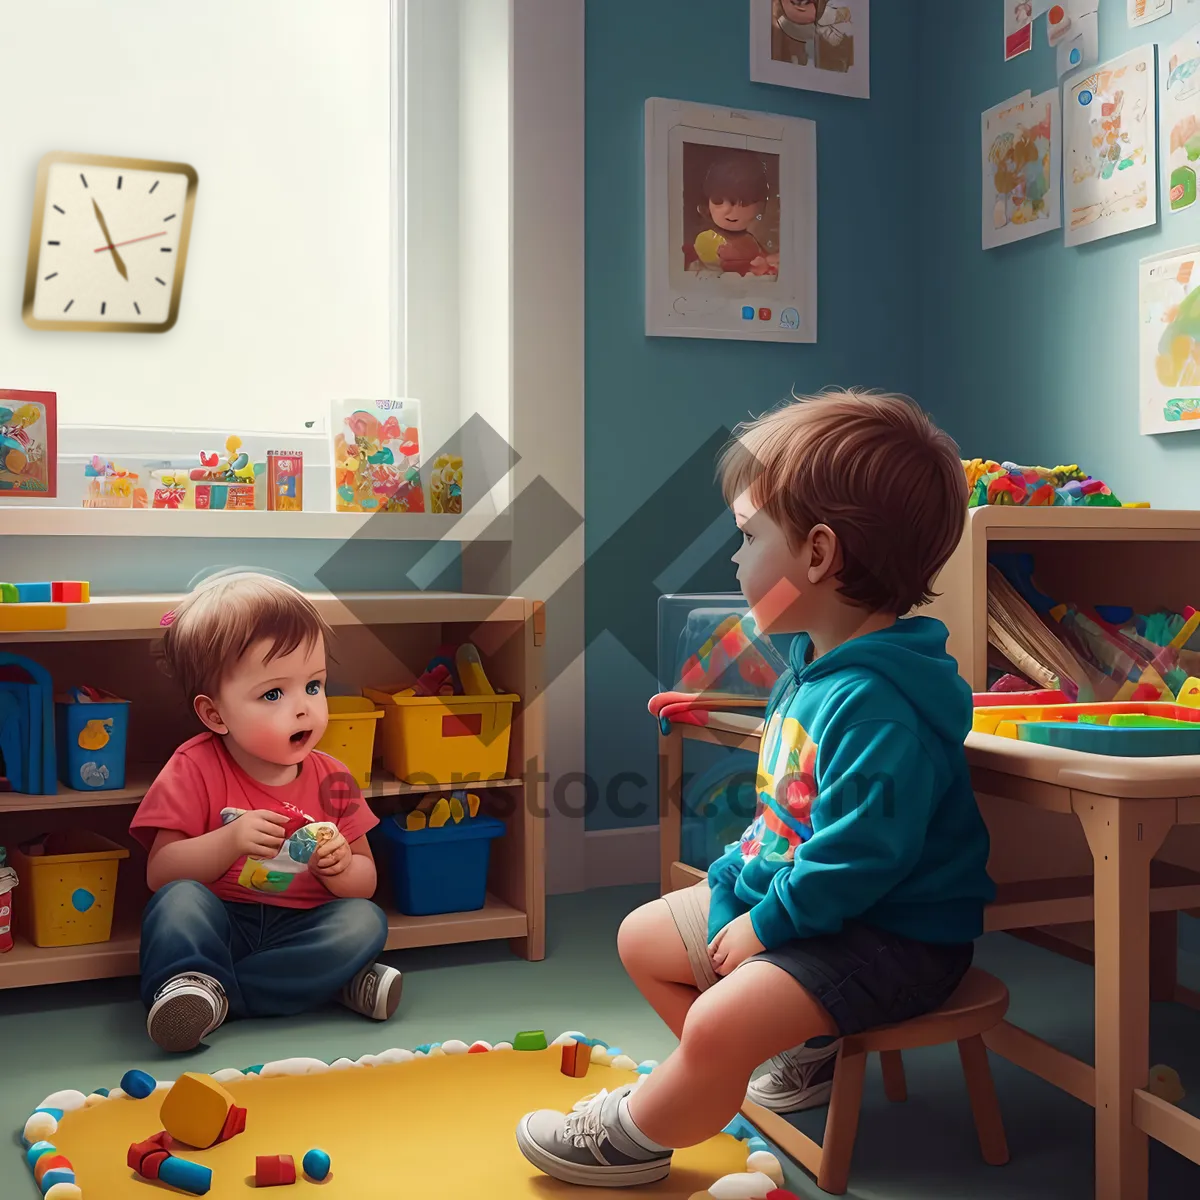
h=4 m=55 s=12
